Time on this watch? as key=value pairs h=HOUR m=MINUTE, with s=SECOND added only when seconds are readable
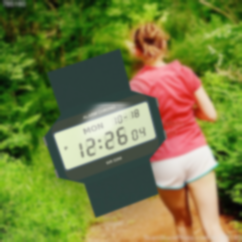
h=12 m=26 s=4
